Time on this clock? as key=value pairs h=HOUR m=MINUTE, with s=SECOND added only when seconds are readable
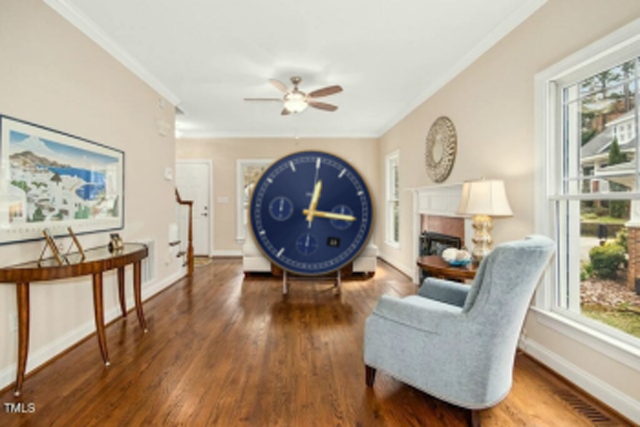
h=12 m=15
